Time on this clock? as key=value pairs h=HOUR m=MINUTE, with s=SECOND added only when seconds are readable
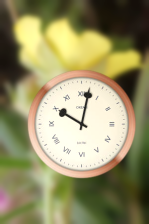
h=10 m=2
